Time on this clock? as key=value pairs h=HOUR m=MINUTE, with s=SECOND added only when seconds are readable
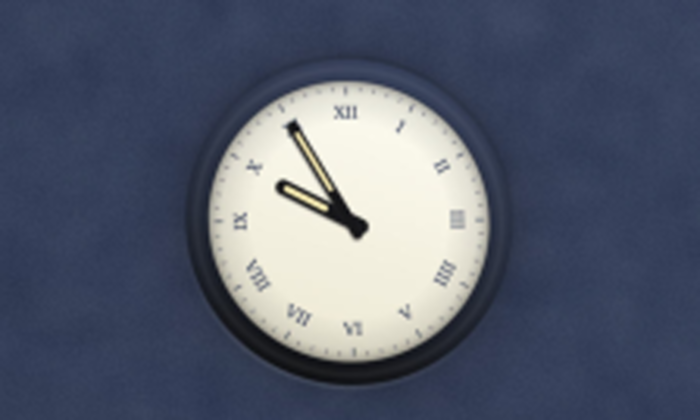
h=9 m=55
